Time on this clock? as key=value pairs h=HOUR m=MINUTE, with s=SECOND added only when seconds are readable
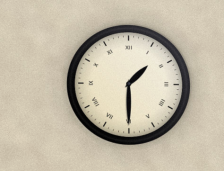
h=1 m=30
